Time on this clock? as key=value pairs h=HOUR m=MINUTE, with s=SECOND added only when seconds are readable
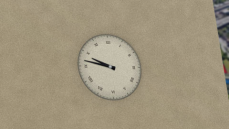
h=9 m=47
